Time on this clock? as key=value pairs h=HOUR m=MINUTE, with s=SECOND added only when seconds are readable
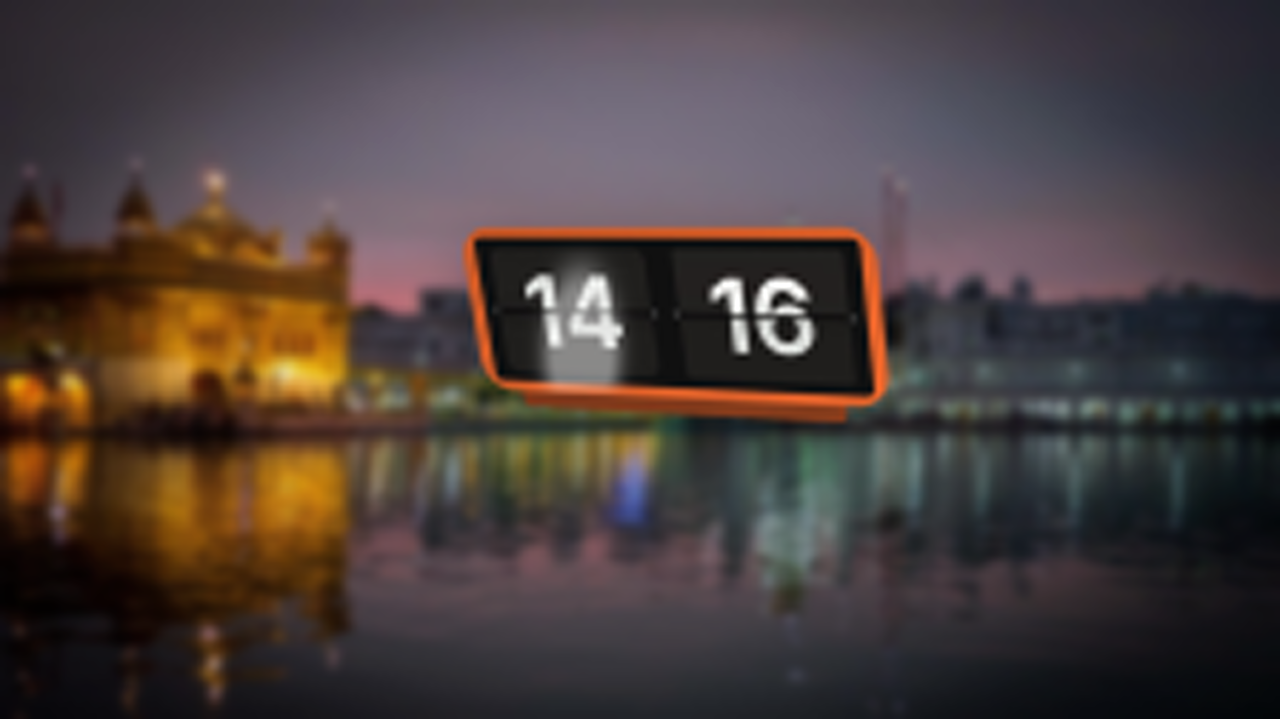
h=14 m=16
